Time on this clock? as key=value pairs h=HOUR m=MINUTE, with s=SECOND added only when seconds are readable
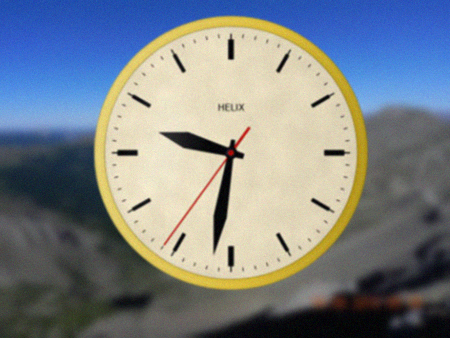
h=9 m=31 s=36
